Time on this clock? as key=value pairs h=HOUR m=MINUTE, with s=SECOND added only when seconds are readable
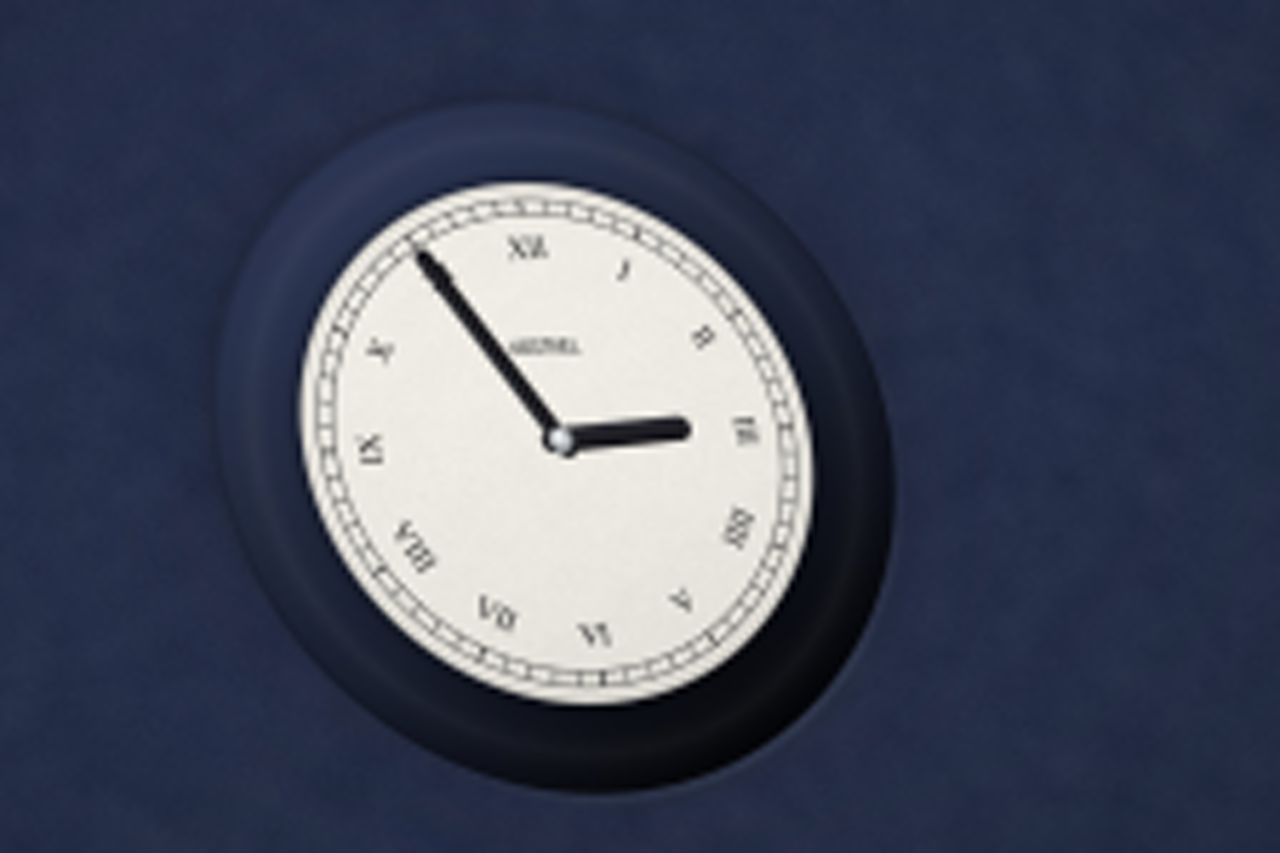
h=2 m=55
